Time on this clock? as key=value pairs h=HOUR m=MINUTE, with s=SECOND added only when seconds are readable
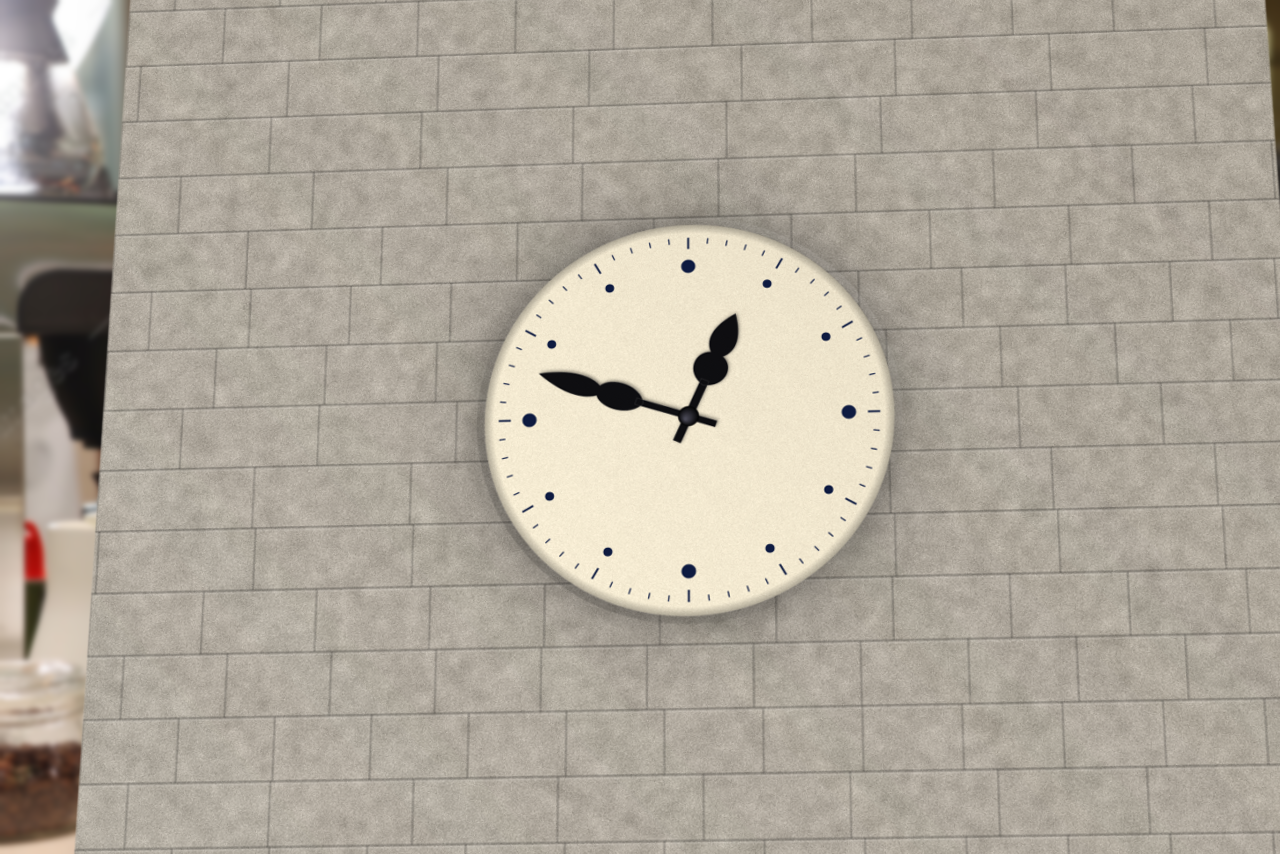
h=12 m=48
